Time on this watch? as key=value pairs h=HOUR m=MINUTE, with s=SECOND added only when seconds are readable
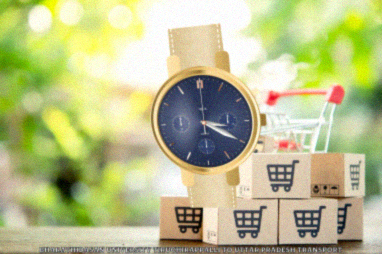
h=3 m=20
